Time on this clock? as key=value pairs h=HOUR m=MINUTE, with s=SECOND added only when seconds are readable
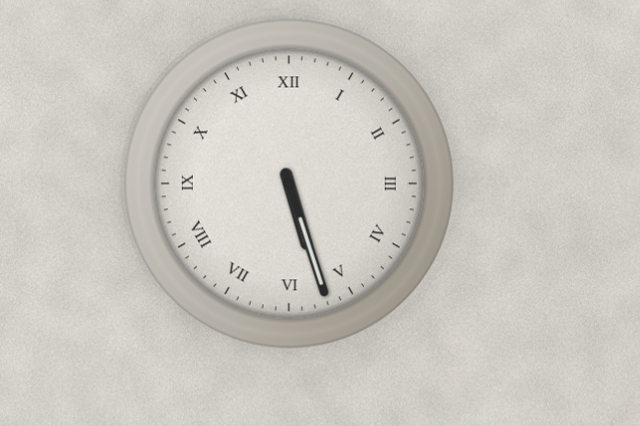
h=5 m=27
